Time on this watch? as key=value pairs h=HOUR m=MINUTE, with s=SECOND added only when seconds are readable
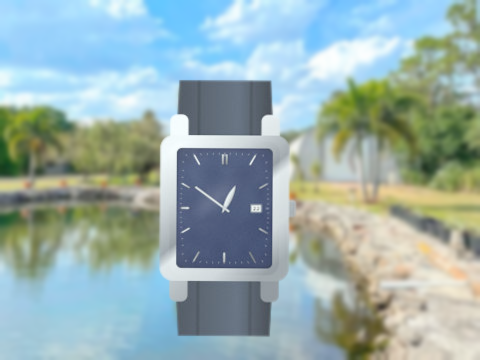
h=12 m=51
